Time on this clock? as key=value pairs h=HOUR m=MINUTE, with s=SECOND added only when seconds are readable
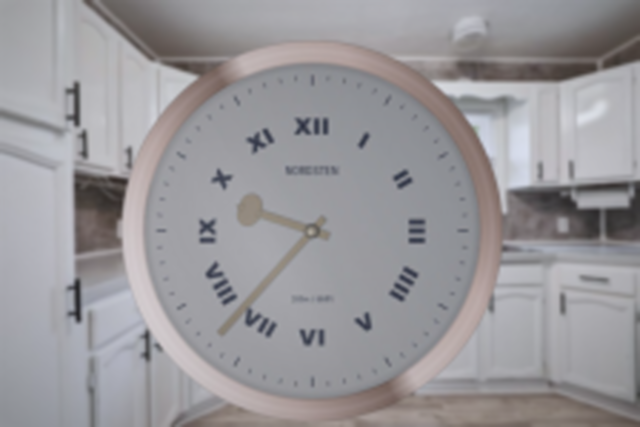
h=9 m=37
